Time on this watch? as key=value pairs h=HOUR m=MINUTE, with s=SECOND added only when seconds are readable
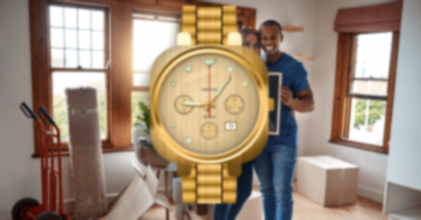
h=9 m=6
